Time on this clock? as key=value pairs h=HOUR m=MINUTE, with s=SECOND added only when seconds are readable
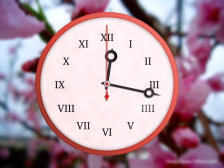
h=12 m=17 s=0
